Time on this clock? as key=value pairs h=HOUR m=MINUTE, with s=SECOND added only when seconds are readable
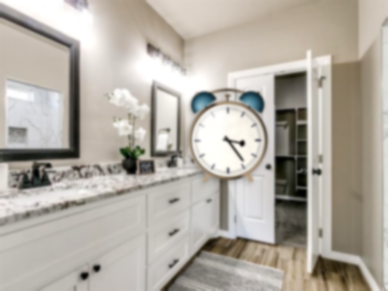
h=3 m=24
